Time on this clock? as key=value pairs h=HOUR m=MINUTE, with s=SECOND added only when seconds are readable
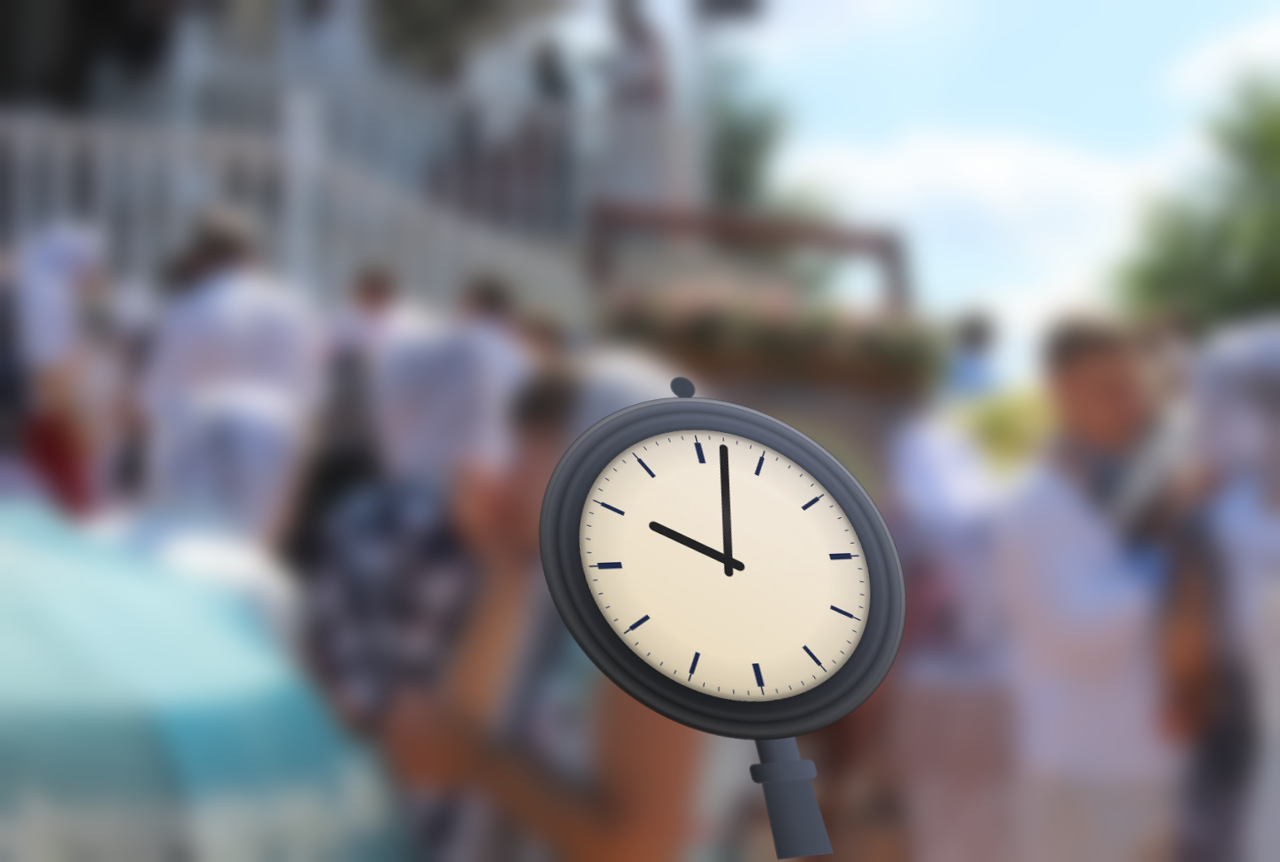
h=10 m=2
